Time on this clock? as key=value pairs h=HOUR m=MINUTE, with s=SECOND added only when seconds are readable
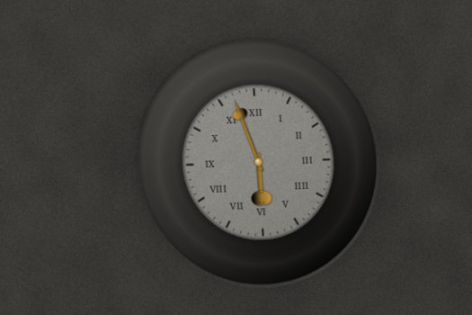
h=5 m=57
